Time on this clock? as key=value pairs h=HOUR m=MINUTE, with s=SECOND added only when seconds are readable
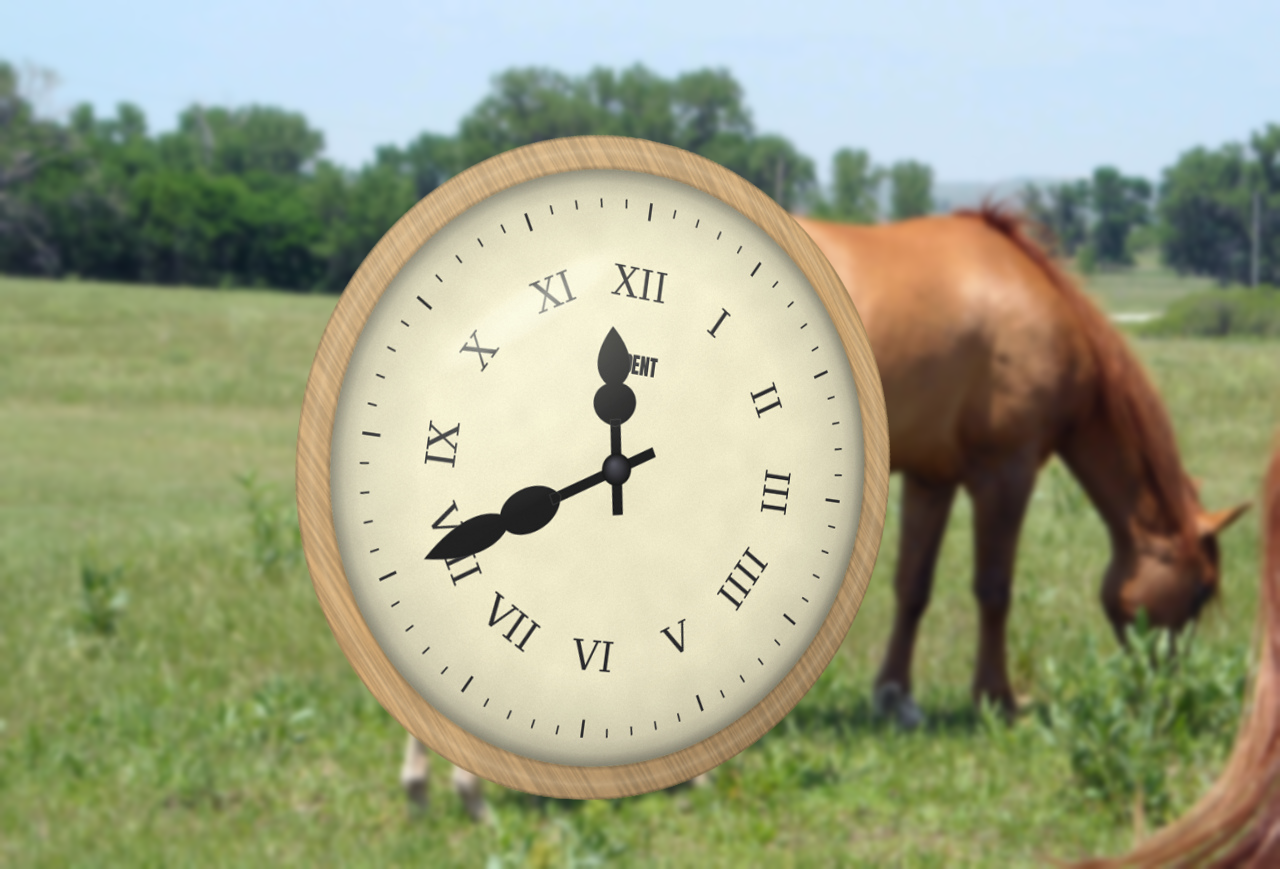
h=11 m=40
